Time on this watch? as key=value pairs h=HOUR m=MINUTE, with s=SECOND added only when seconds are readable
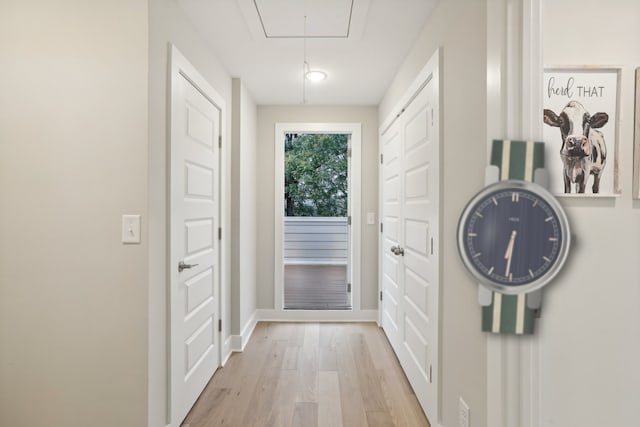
h=6 m=31
